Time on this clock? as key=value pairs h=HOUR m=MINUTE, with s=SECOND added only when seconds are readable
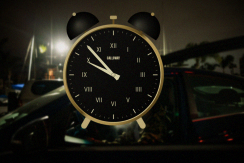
h=9 m=53
